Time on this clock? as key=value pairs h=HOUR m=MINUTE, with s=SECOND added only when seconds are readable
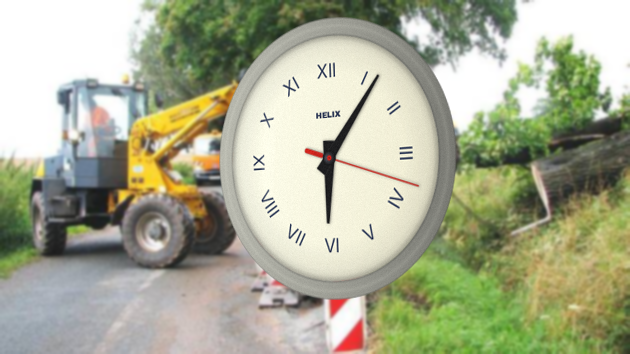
h=6 m=6 s=18
